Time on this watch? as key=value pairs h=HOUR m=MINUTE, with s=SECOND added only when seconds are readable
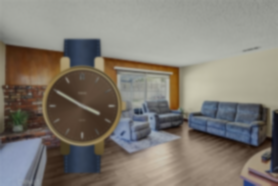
h=3 m=50
